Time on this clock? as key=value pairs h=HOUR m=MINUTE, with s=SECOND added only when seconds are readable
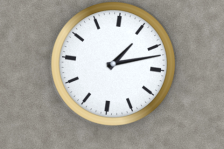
h=1 m=12
